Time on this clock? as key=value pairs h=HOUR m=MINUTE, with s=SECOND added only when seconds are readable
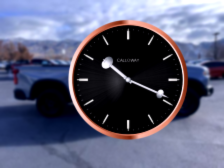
h=10 m=19
